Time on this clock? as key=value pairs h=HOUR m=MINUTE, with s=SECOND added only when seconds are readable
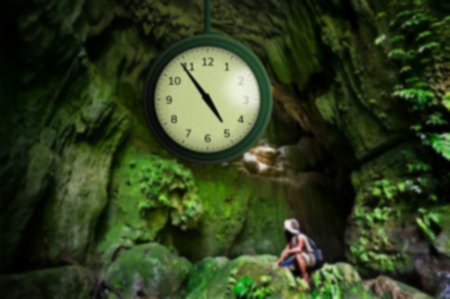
h=4 m=54
